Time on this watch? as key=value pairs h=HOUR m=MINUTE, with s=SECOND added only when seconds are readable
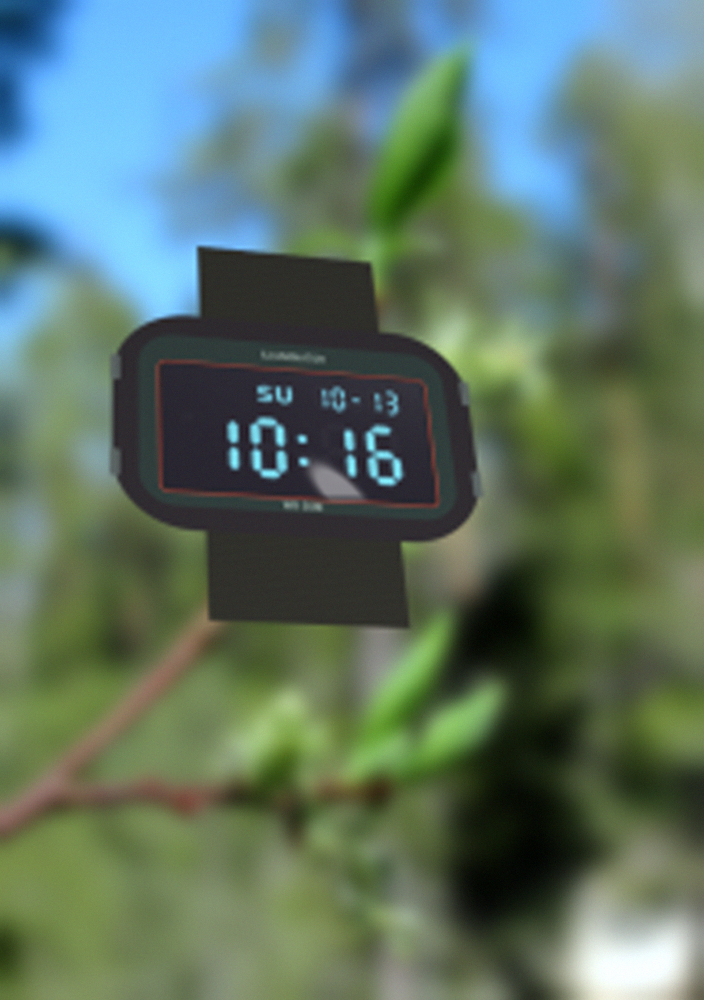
h=10 m=16
